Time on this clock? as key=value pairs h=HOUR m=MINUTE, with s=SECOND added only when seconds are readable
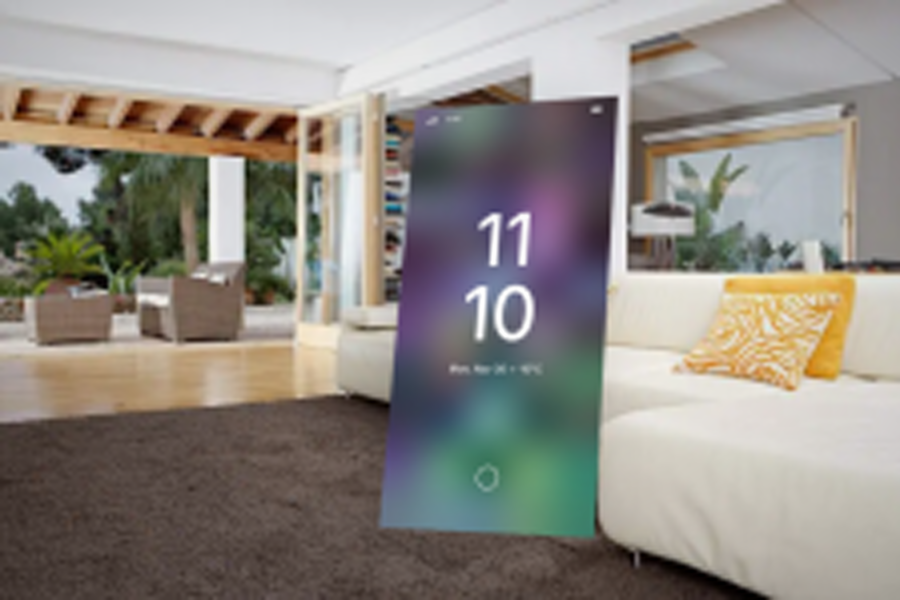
h=11 m=10
